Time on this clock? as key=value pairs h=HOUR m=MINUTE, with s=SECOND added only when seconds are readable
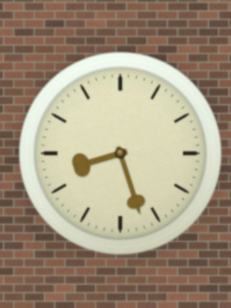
h=8 m=27
